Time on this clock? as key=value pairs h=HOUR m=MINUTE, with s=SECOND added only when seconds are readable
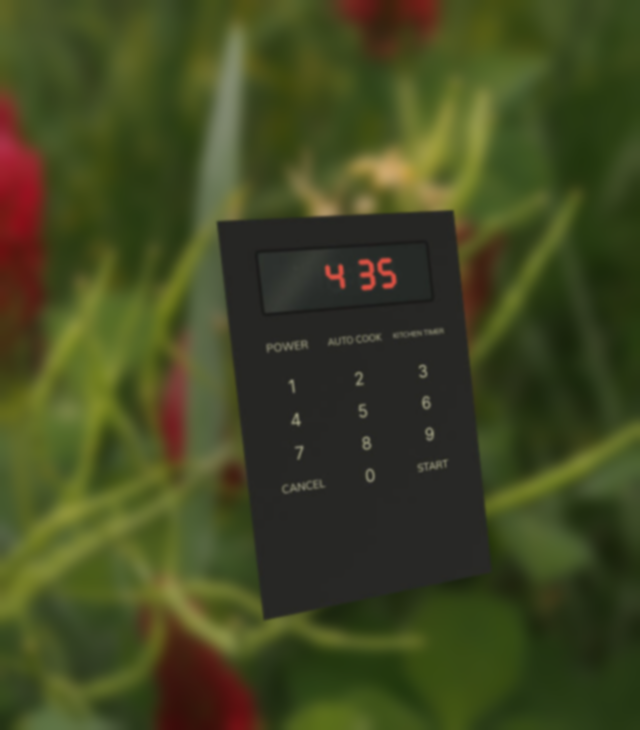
h=4 m=35
